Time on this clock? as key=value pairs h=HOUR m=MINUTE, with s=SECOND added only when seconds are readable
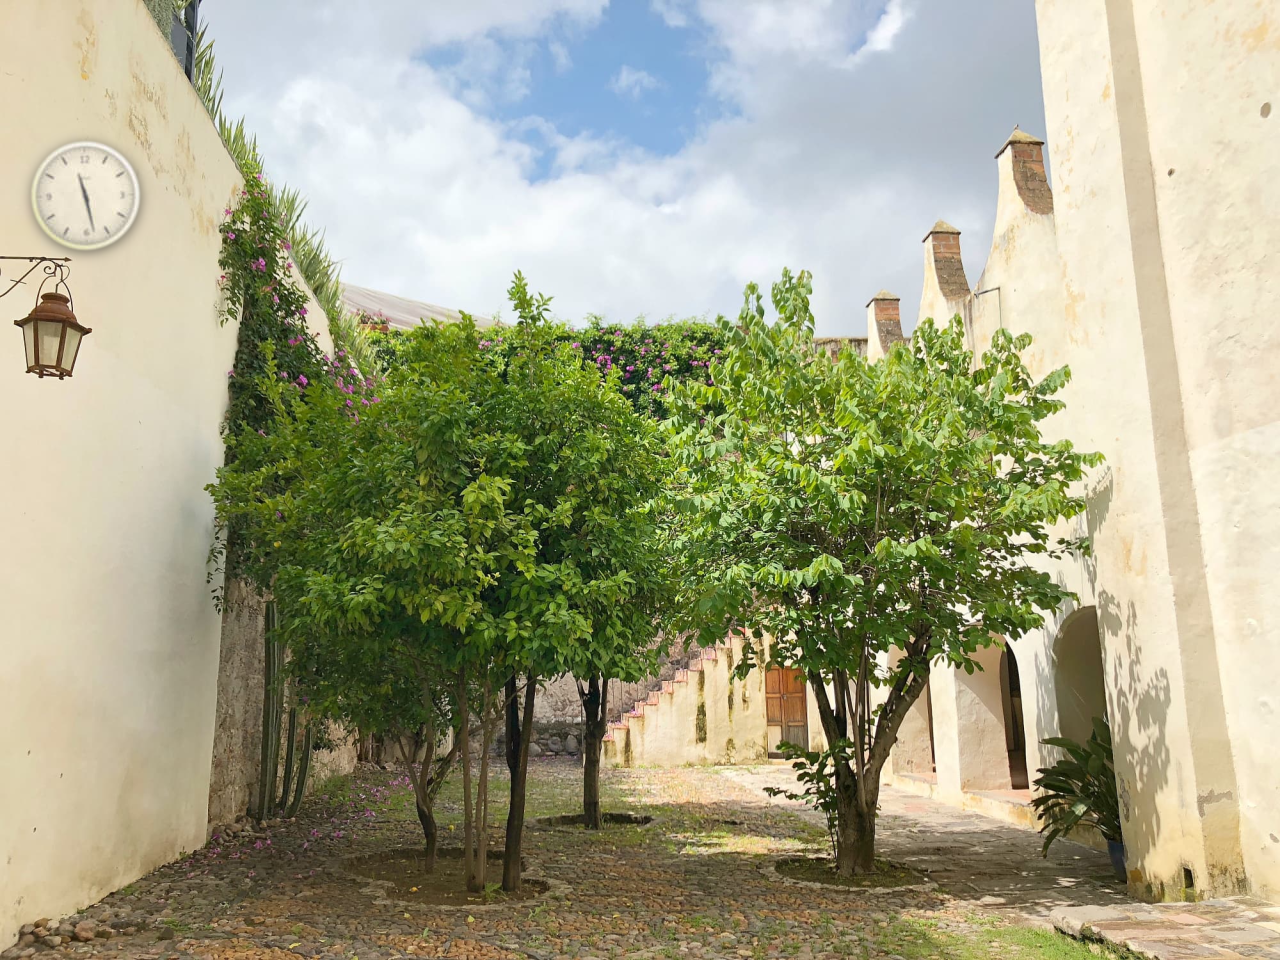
h=11 m=28
